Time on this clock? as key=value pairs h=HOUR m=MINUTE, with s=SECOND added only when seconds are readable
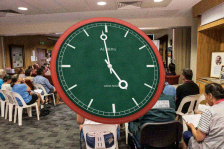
h=4 m=59
